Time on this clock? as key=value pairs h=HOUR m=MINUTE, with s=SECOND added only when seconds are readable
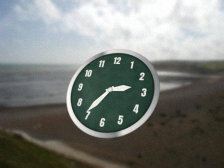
h=2 m=36
